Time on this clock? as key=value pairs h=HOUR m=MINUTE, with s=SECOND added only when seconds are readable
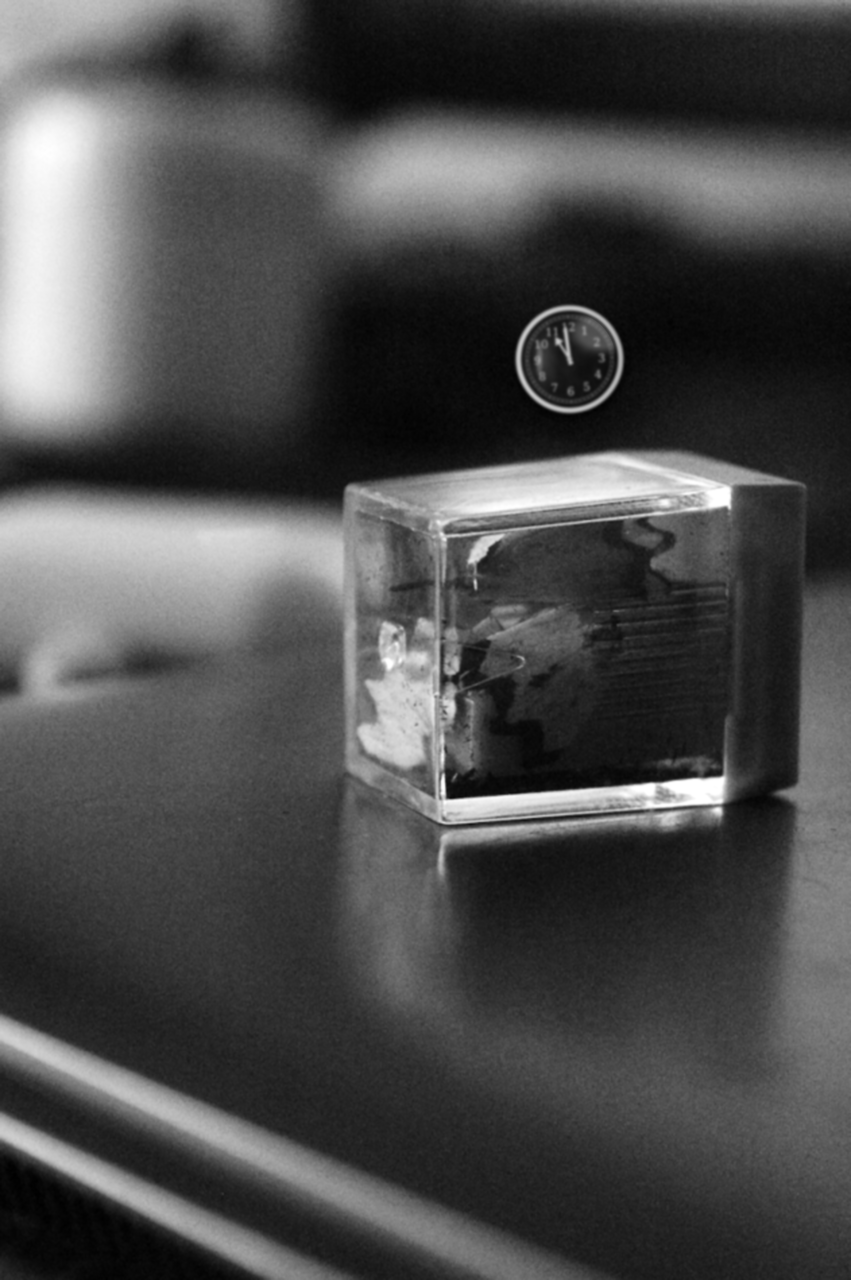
h=10 m=59
